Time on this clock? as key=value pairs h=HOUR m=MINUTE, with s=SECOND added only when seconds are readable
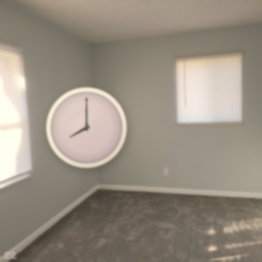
h=8 m=0
